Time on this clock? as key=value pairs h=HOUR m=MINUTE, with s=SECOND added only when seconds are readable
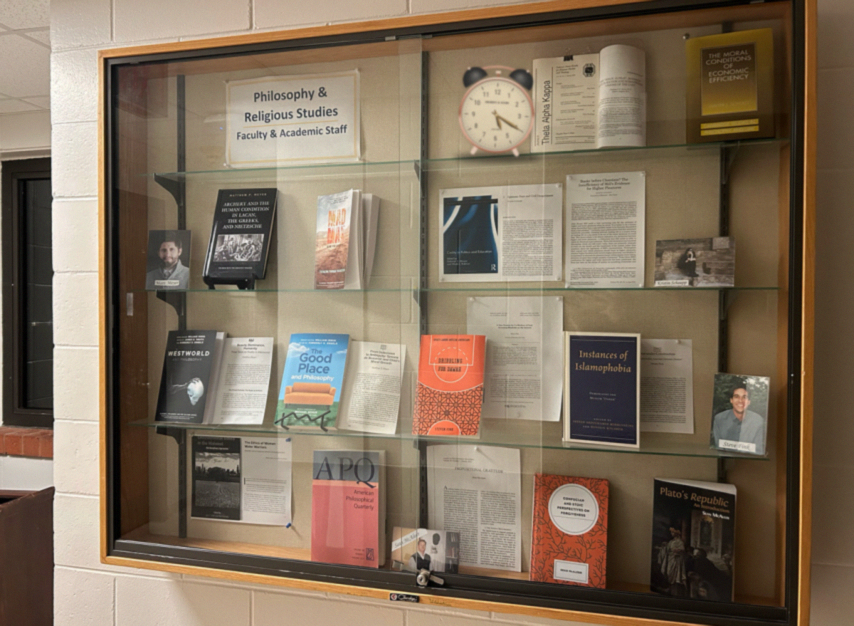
h=5 m=20
